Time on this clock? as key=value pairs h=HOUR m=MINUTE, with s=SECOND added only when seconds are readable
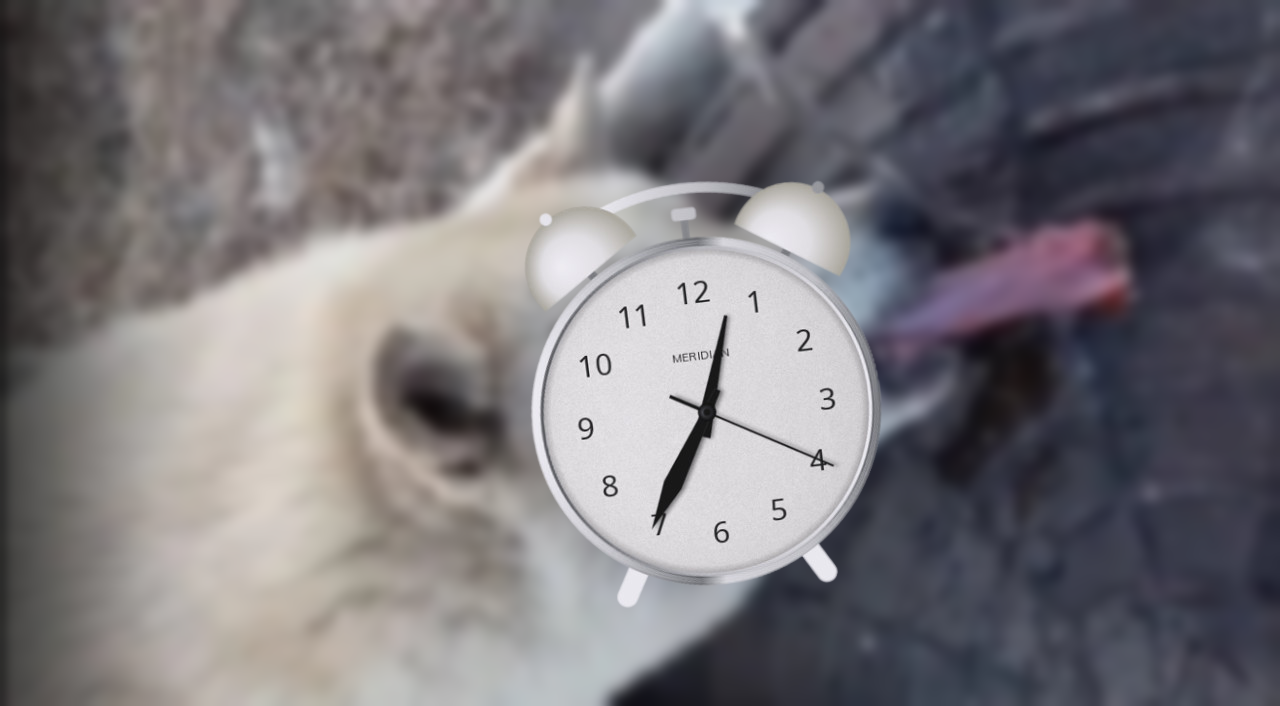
h=12 m=35 s=20
